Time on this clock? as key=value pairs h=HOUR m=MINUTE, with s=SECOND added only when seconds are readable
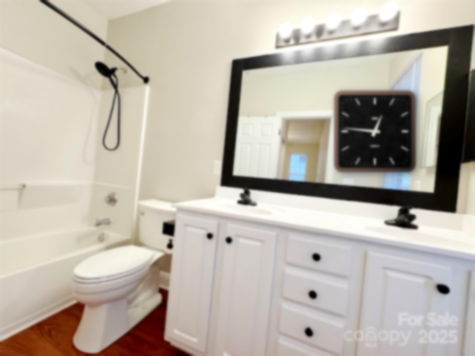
h=12 m=46
